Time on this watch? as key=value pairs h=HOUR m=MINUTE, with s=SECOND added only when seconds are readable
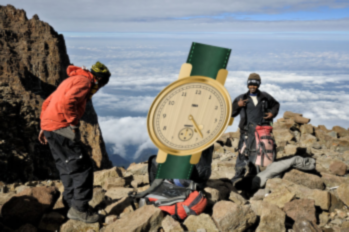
h=4 m=23
